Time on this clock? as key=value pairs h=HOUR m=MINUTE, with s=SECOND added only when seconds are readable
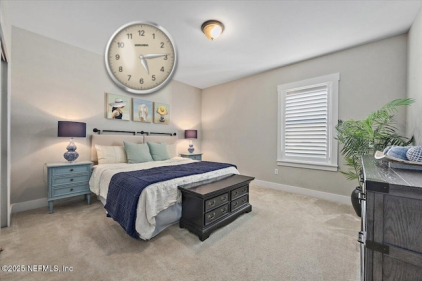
h=5 m=14
